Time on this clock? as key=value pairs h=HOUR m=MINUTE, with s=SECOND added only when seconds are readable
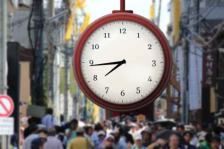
h=7 m=44
